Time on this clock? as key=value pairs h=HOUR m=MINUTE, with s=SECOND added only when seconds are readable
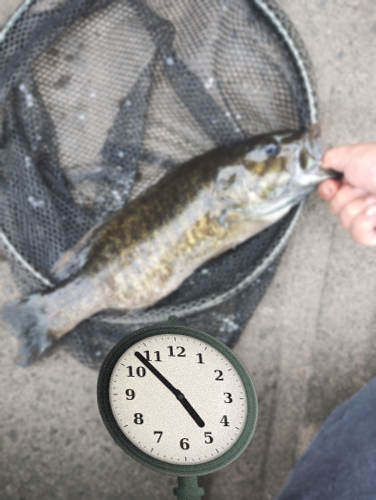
h=4 m=53
